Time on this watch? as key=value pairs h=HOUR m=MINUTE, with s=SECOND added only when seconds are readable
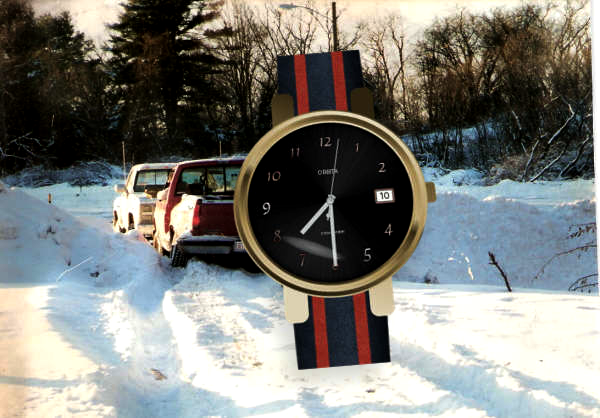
h=7 m=30 s=2
